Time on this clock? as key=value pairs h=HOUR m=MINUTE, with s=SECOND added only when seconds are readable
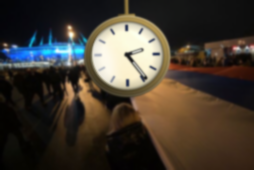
h=2 m=24
